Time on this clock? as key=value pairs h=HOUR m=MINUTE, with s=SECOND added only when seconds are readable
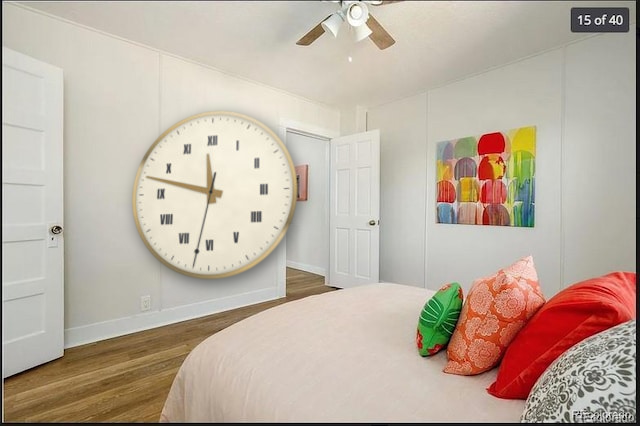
h=11 m=47 s=32
